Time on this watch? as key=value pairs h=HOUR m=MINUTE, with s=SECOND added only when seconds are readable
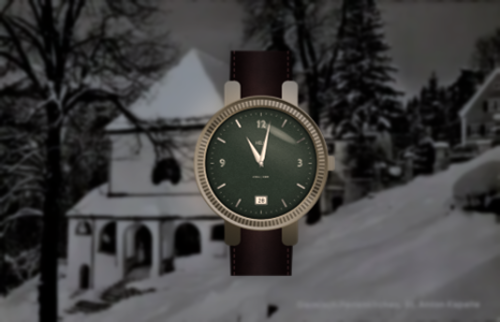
h=11 m=2
